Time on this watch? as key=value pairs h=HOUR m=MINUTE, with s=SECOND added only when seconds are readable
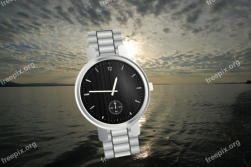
h=12 m=46
